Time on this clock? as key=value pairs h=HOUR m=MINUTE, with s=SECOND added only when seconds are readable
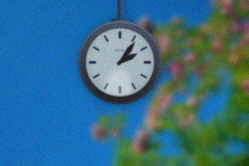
h=2 m=6
